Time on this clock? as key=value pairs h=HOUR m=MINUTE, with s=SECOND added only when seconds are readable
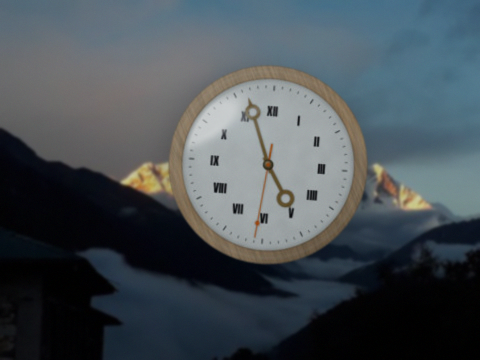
h=4 m=56 s=31
